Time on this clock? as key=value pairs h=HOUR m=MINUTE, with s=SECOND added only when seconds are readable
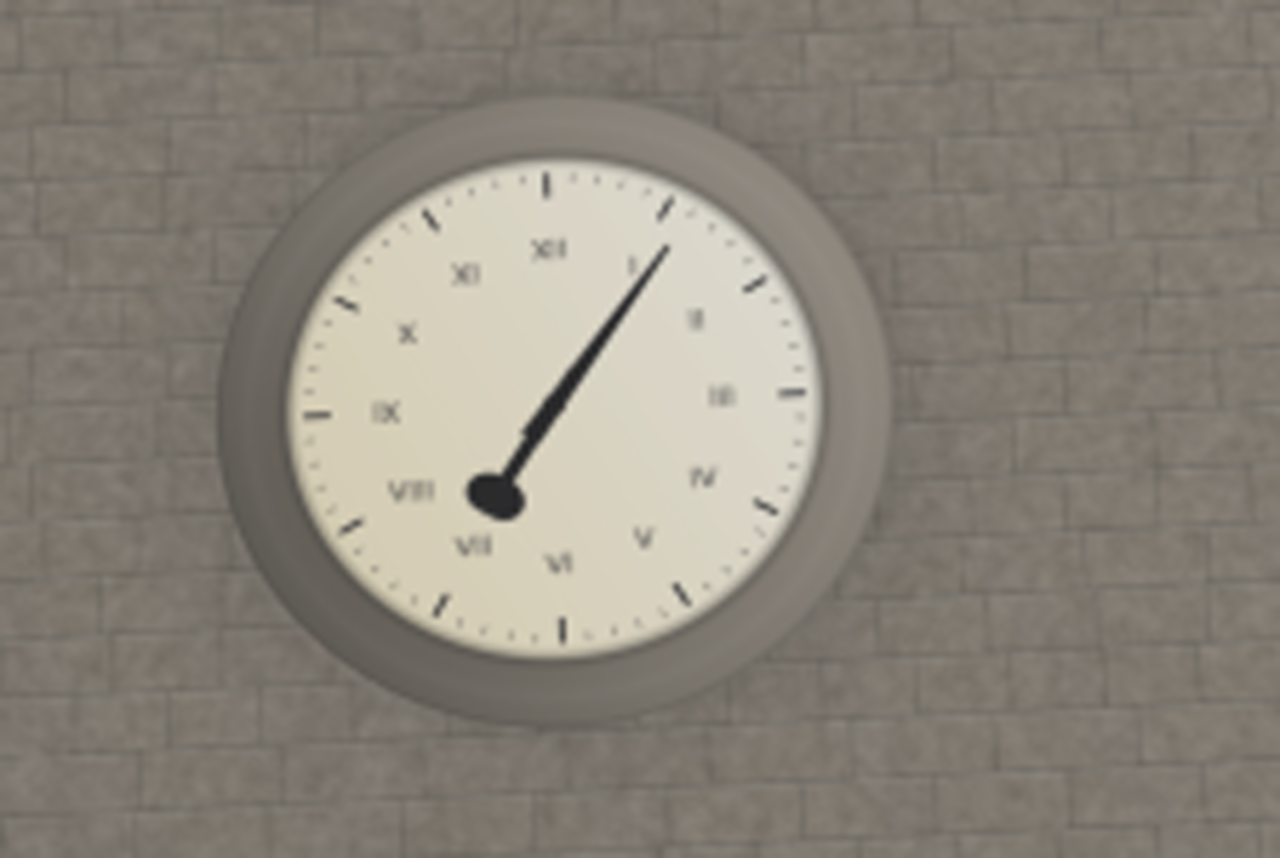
h=7 m=6
